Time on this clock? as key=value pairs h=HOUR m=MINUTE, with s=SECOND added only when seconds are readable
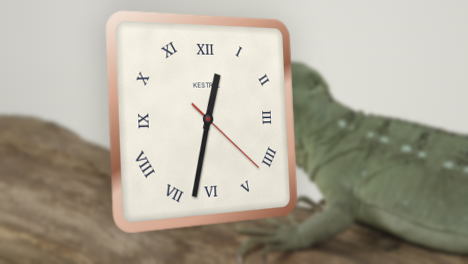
h=12 m=32 s=22
